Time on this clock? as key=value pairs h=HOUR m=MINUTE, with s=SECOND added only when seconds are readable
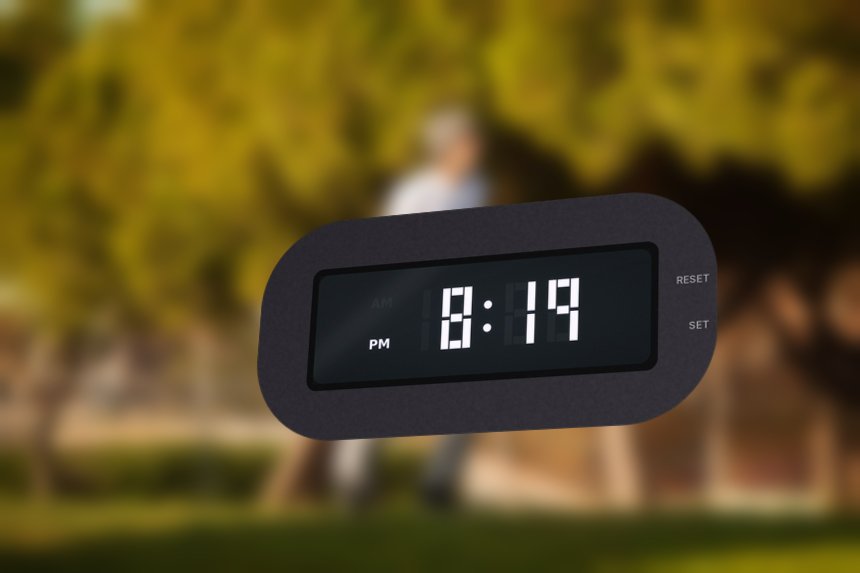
h=8 m=19
